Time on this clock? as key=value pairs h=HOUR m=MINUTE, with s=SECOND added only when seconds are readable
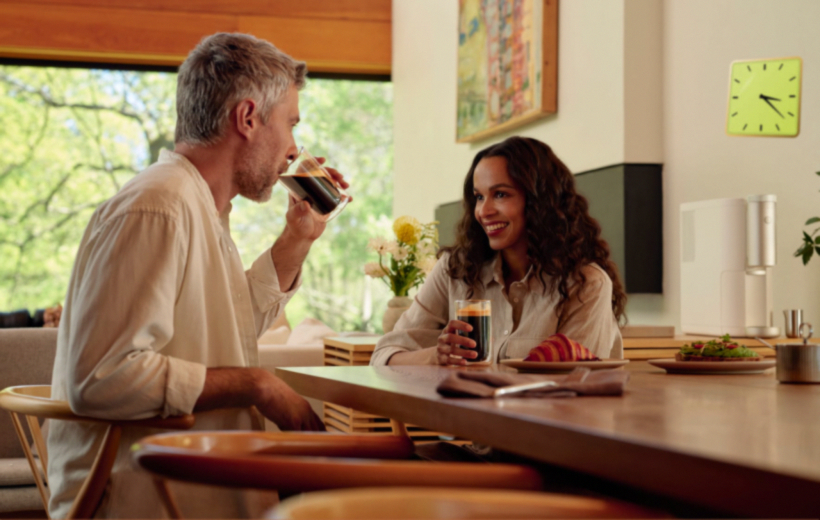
h=3 m=22
